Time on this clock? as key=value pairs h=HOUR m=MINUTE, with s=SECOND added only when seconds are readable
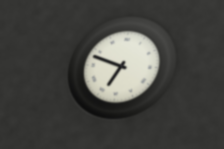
h=6 m=48
